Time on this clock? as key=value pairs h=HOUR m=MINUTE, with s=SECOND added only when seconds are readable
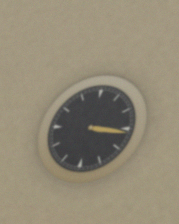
h=3 m=16
